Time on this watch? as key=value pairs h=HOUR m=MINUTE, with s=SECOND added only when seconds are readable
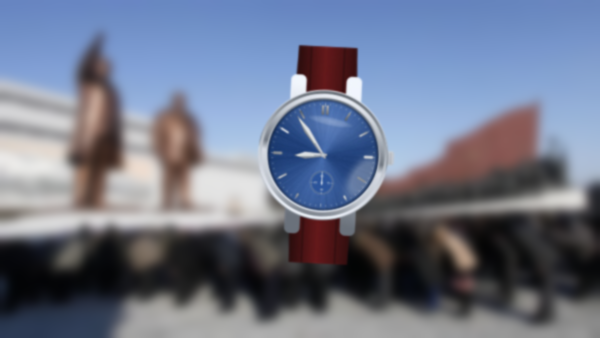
h=8 m=54
